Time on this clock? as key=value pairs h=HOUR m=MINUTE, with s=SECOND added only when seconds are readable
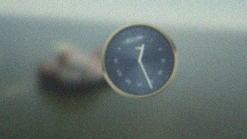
h=12 m=26
